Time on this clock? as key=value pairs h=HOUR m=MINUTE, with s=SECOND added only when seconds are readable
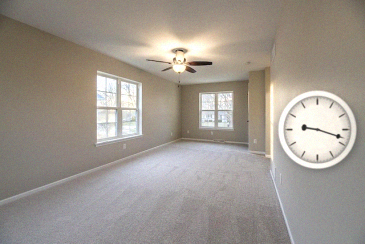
h=9 m=18
